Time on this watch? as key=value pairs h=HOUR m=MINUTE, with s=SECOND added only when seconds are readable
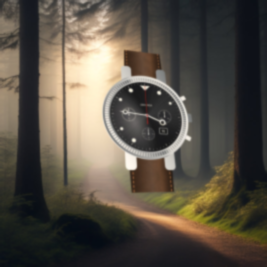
h=3 m=46
